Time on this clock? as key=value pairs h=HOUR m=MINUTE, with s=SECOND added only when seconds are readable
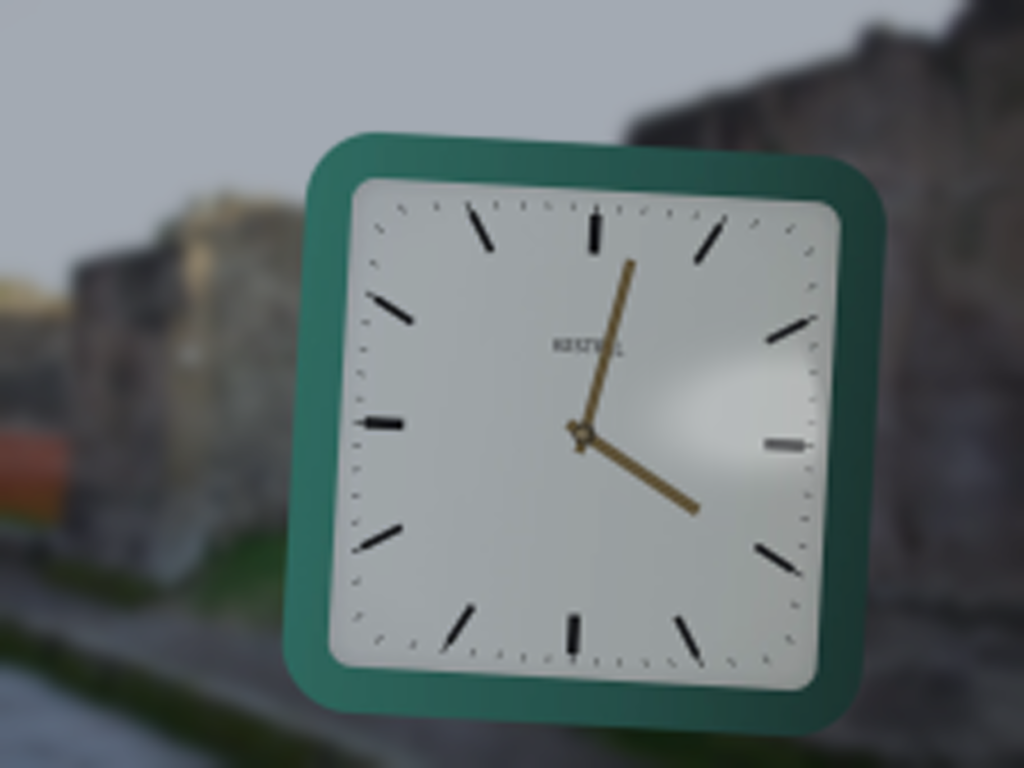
h=4 m=2
